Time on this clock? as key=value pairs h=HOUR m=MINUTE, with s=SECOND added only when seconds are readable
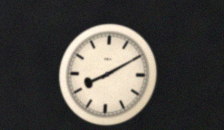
h=8 m=10
